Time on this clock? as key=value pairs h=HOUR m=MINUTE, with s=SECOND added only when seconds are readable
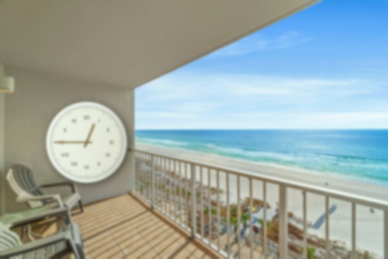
h=12 m=45
